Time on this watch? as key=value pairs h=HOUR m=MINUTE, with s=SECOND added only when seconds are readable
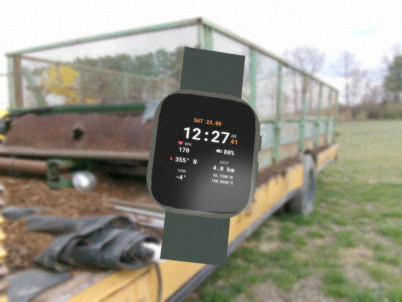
h=12 m=27
